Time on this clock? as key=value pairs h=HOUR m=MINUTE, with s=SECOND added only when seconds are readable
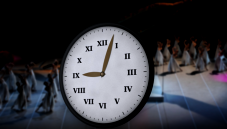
h=9 m=3
